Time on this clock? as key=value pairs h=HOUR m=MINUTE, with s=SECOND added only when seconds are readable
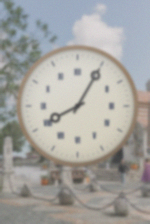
h=8 m=5
